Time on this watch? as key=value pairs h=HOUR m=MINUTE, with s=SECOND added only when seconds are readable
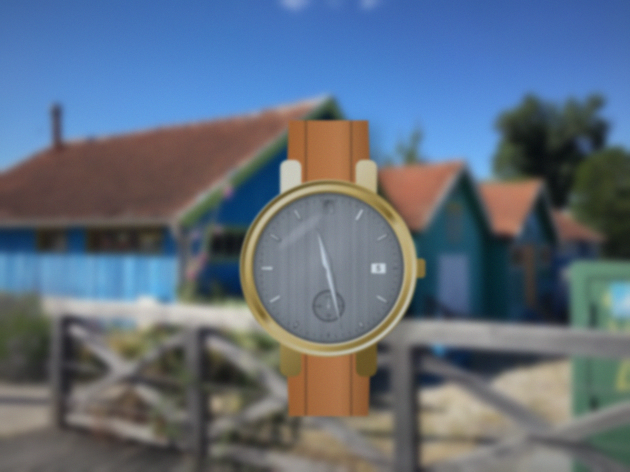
h=11 m=28
